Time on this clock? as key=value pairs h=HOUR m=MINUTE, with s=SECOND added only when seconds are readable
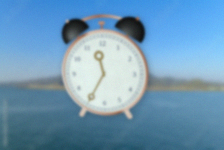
h=11 m=35
